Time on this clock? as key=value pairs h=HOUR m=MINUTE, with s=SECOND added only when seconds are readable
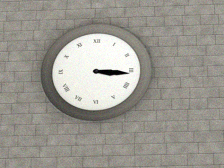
h=3 m=16
